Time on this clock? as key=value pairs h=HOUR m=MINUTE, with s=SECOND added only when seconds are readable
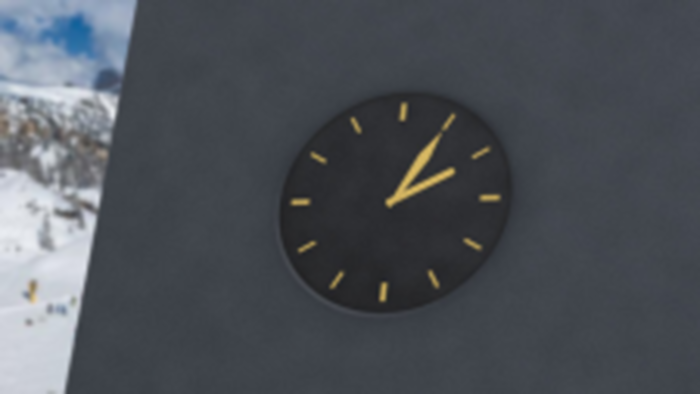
h=2 m=5
